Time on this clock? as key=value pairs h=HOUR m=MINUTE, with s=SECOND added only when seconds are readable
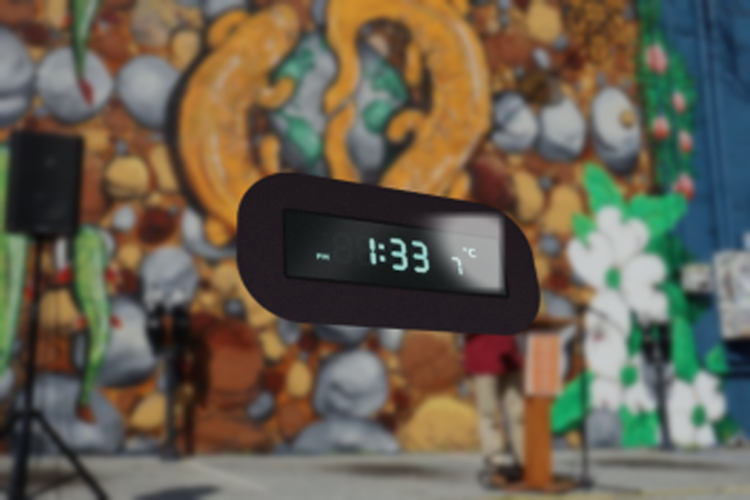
h=1 m=33
